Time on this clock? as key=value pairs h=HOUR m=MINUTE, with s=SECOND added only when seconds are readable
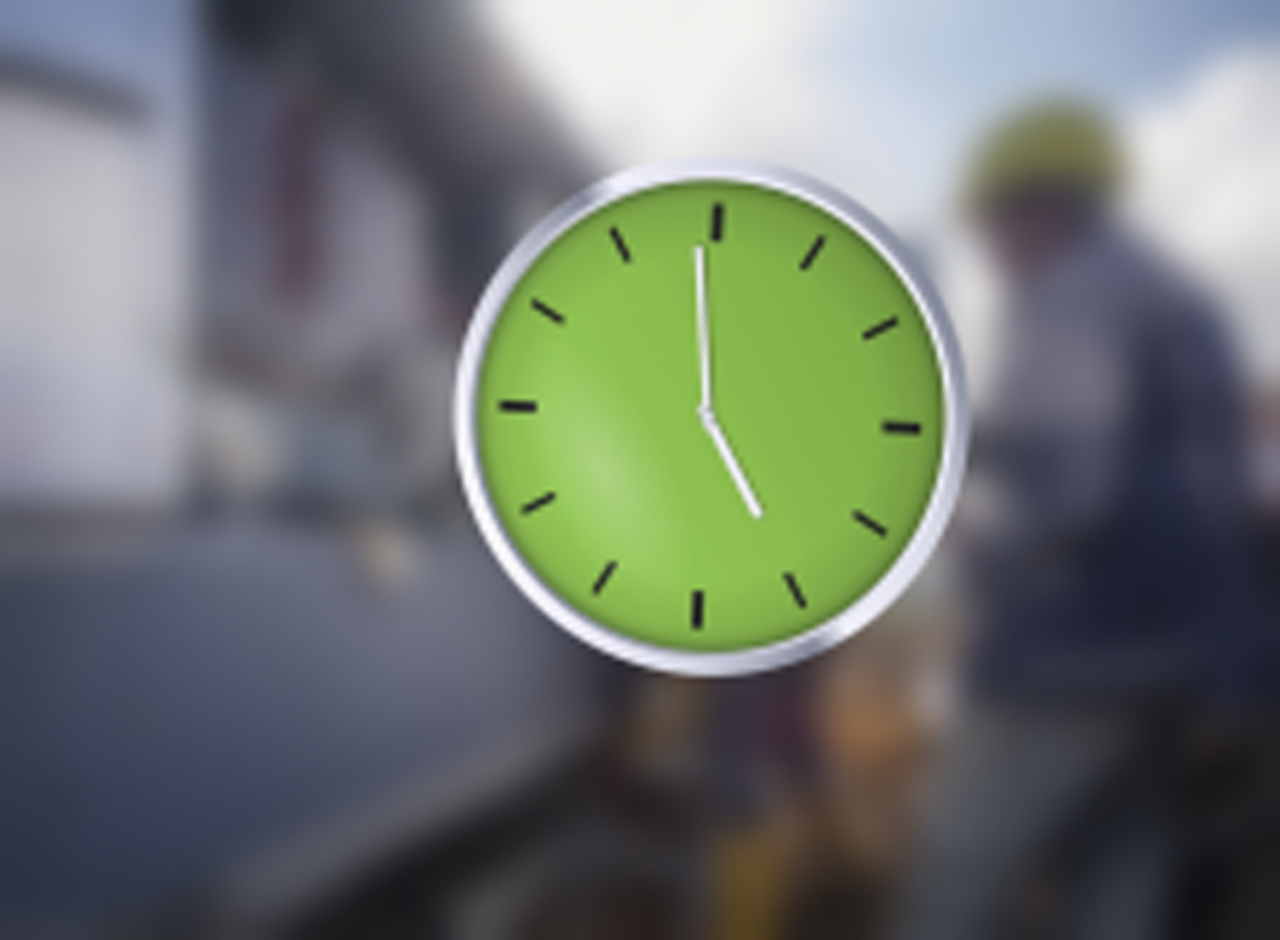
h=4 m=59
